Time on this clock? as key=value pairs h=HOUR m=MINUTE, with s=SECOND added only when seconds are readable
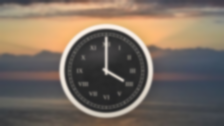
h=4 m=0
